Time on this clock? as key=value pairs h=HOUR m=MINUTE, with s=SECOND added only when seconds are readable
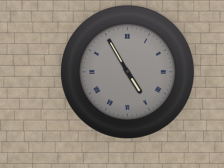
h=4 m=55
